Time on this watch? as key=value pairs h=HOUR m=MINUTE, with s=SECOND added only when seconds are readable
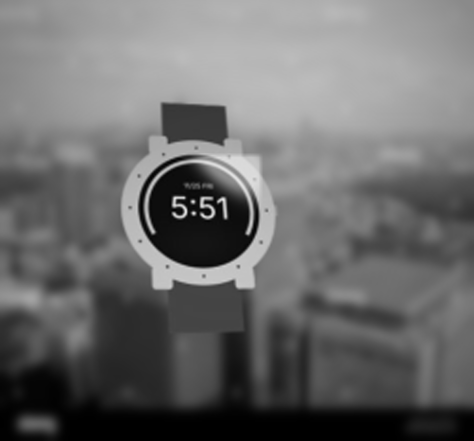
h=5 m=51
